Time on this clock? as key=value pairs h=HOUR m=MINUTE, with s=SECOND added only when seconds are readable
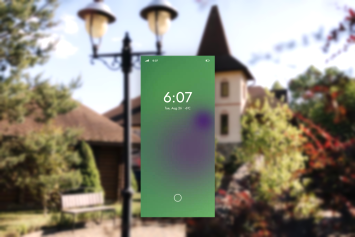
h=6 m=7
